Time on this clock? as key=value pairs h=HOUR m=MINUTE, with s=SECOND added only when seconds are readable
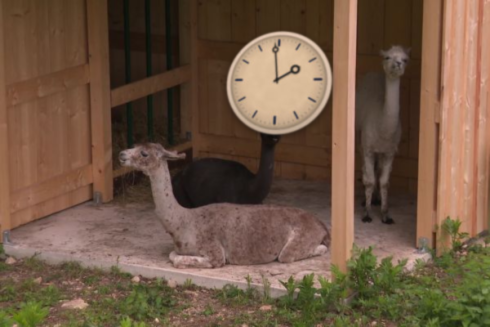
h=1 m=59
